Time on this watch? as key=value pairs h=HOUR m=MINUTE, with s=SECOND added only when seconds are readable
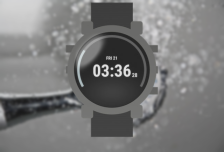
h=3 m=36
